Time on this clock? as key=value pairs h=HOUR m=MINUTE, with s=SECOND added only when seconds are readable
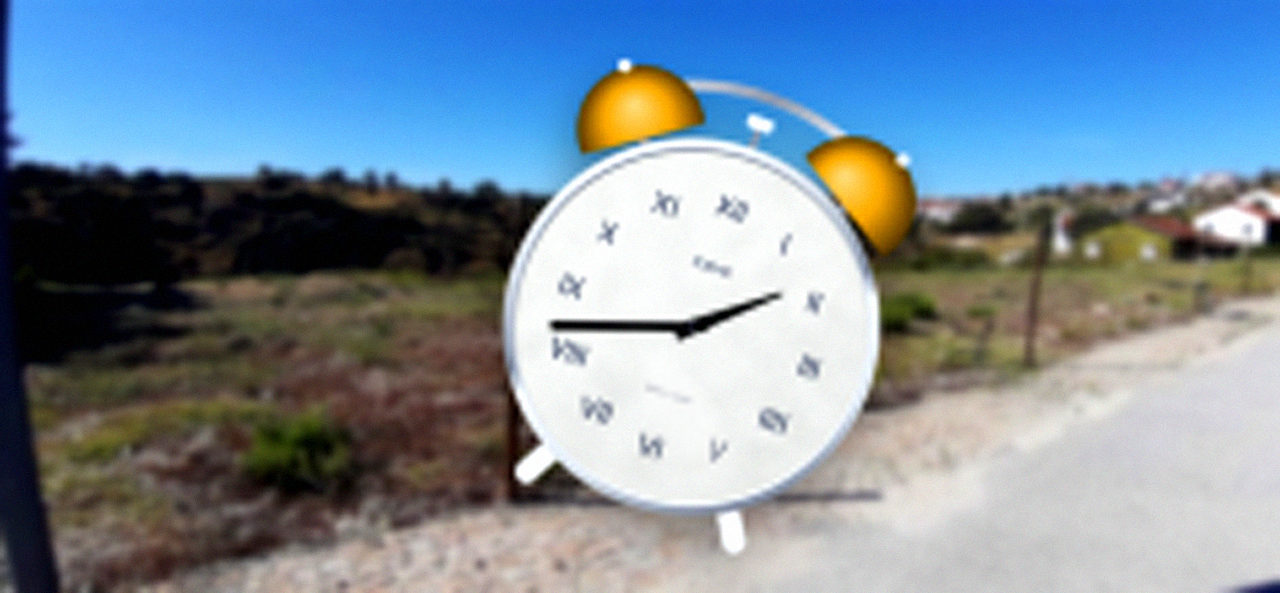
h=1 m=42
